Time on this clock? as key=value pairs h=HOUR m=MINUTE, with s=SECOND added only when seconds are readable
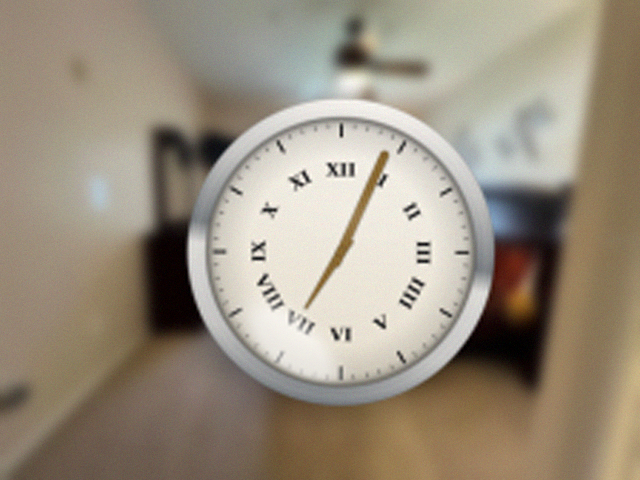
h=7 m=4
